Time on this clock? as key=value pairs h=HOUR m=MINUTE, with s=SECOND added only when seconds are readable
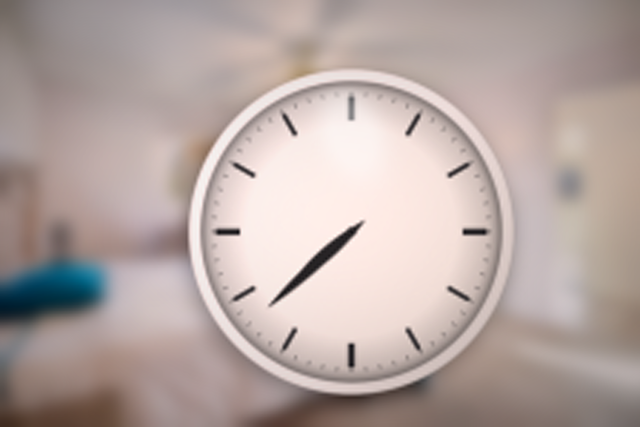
h=7 m=38
